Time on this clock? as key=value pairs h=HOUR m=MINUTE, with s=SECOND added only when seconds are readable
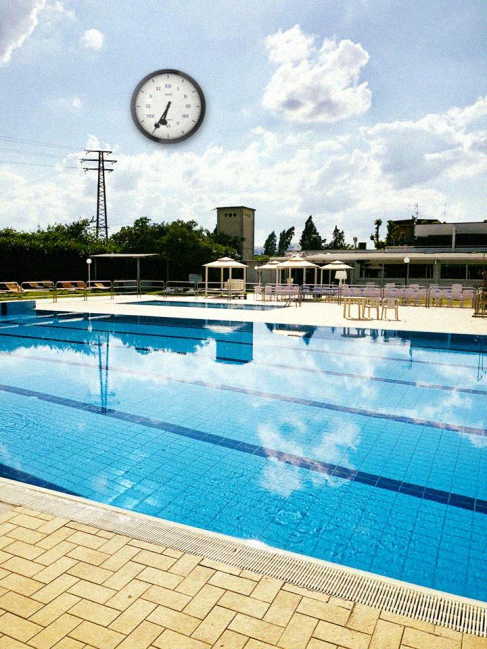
h=6 m=35
